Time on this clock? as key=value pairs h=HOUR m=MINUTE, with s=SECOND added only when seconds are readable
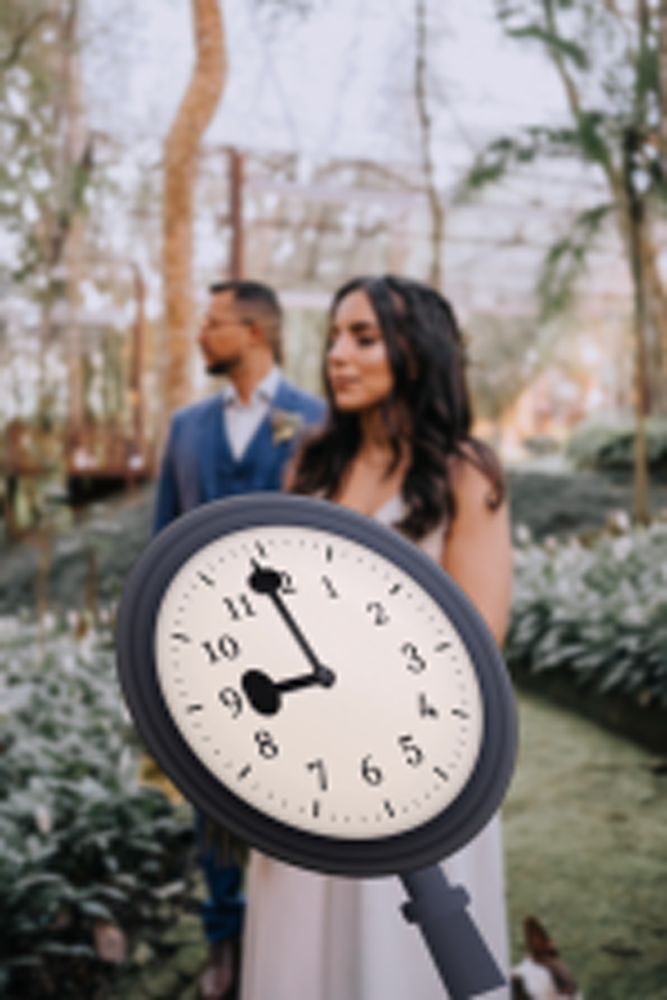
h=8 m=59
